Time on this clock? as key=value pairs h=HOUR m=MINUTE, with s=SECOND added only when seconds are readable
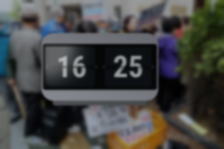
h=16 m=25
